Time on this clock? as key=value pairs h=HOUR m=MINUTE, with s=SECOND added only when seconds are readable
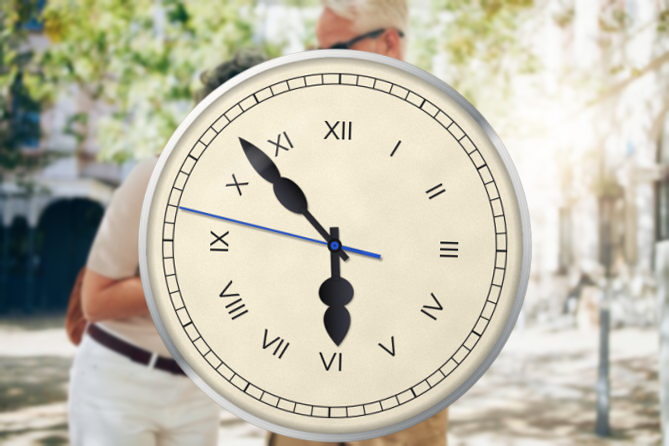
h=5 m=52 s=47
